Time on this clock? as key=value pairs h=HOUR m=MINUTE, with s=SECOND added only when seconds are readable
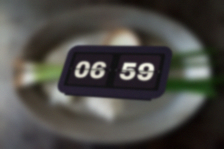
h=6 m=59
